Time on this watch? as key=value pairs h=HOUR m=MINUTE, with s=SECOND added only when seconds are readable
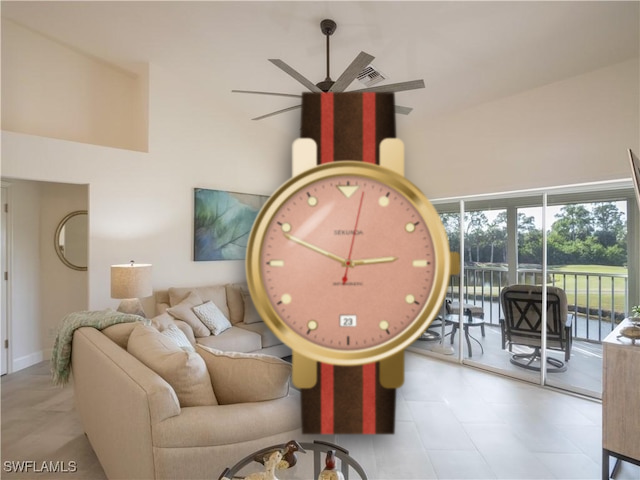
h=2 m=49 s=2
